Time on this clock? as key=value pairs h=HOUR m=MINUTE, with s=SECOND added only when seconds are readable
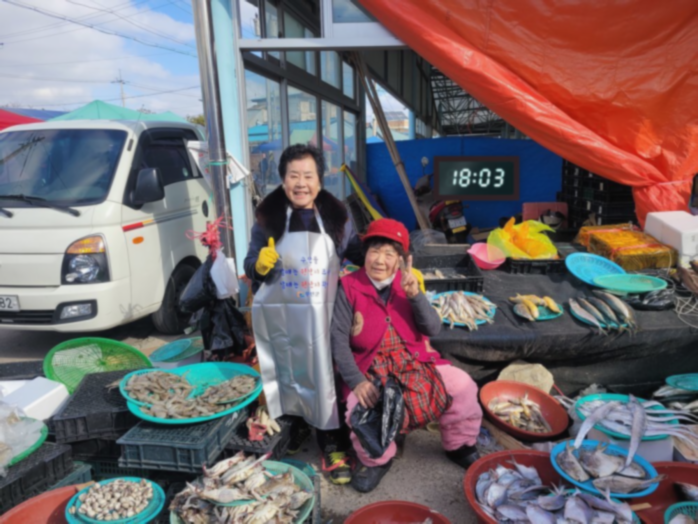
h=18 m=3
